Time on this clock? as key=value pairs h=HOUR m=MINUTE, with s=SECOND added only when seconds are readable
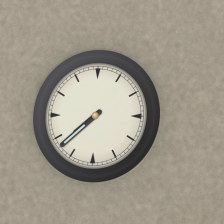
h=7 m=38
